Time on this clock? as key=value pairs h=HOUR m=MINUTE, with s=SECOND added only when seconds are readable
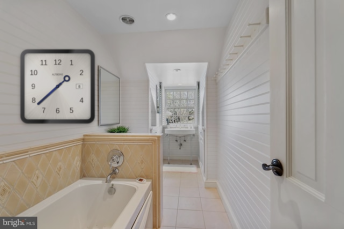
h=1 m=38
